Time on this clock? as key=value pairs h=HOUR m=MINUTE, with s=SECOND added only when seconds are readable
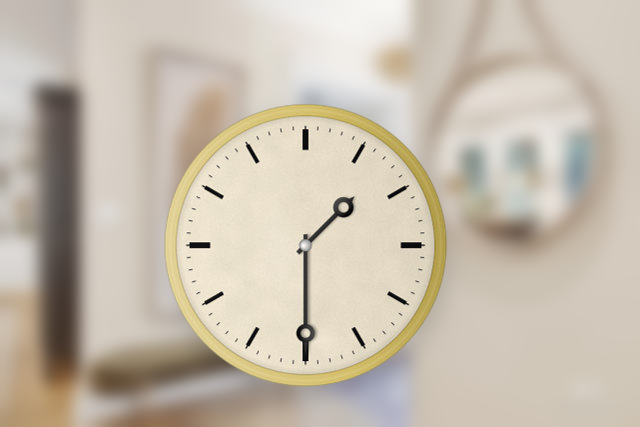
h=1 m=30
